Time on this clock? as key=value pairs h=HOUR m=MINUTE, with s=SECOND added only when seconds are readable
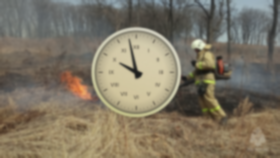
h=9 m=58
